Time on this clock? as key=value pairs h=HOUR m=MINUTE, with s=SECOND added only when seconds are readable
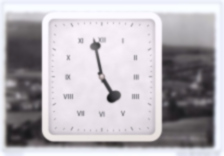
h=4 m=58
